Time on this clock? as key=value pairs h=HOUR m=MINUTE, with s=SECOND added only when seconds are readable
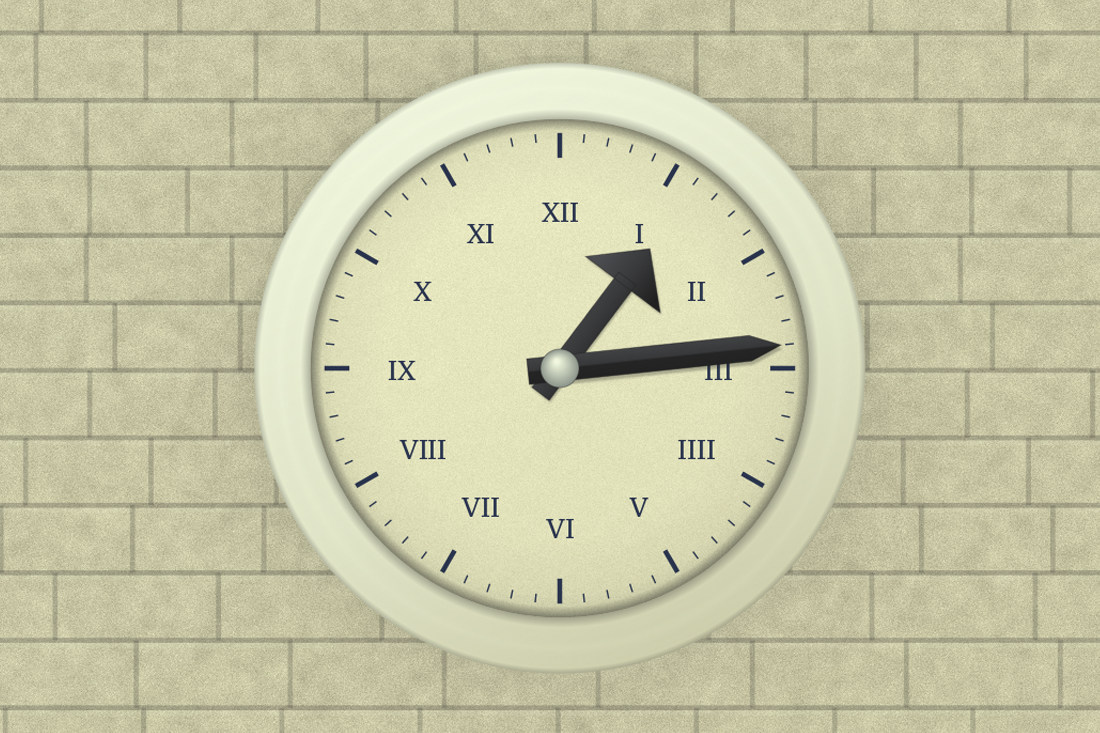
h=1 m=14
